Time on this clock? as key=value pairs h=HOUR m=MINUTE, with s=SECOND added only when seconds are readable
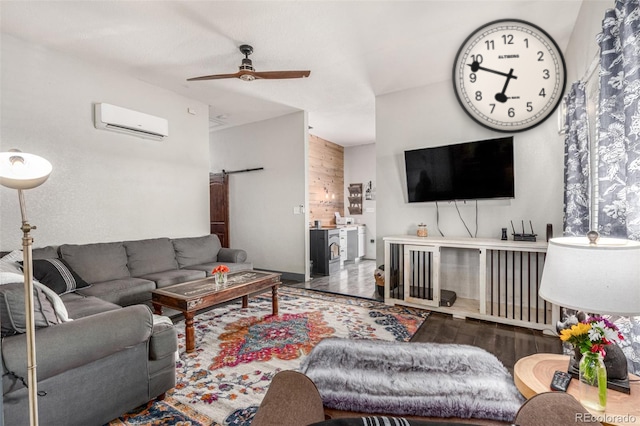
h=6 m=48
